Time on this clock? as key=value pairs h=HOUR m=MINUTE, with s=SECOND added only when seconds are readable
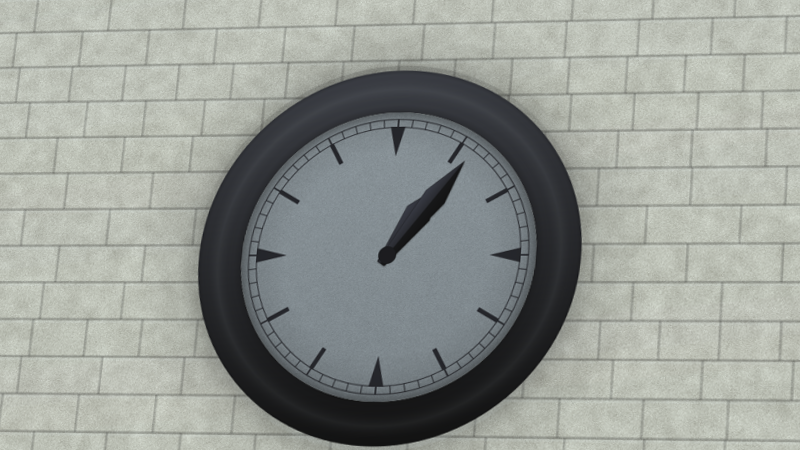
h=1 m=6
